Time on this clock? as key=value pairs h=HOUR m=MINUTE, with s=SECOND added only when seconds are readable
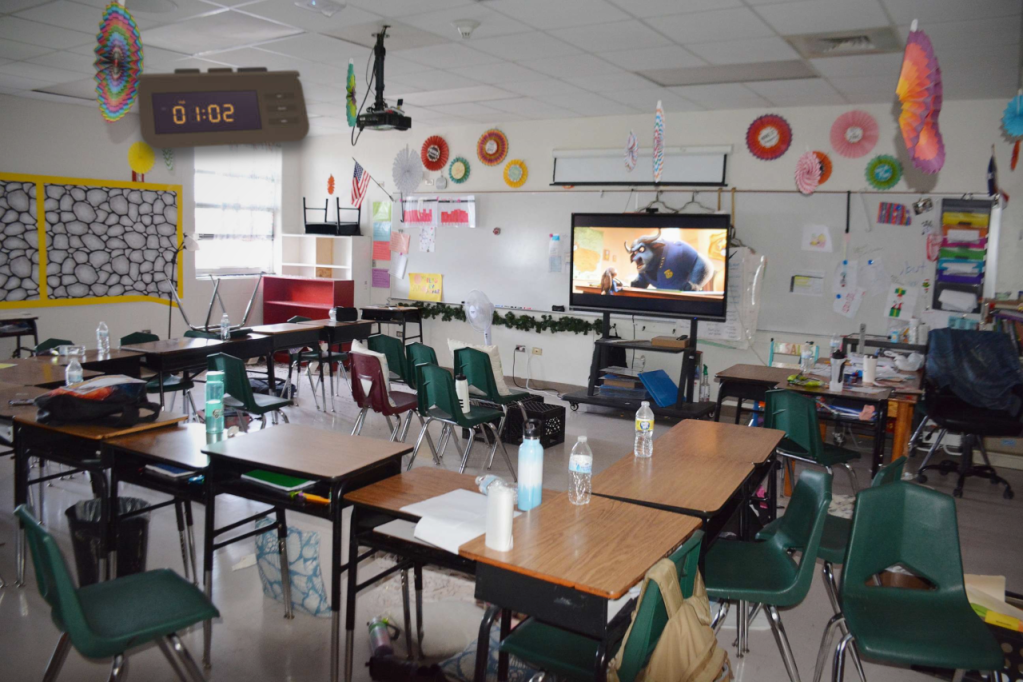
h=1 m=2
